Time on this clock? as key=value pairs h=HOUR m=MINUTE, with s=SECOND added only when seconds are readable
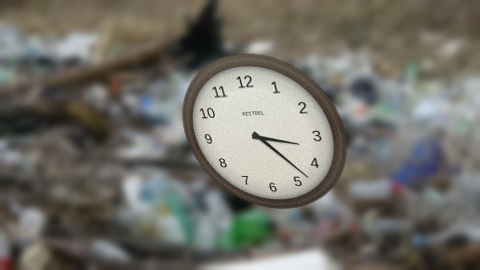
h=3 m=23
